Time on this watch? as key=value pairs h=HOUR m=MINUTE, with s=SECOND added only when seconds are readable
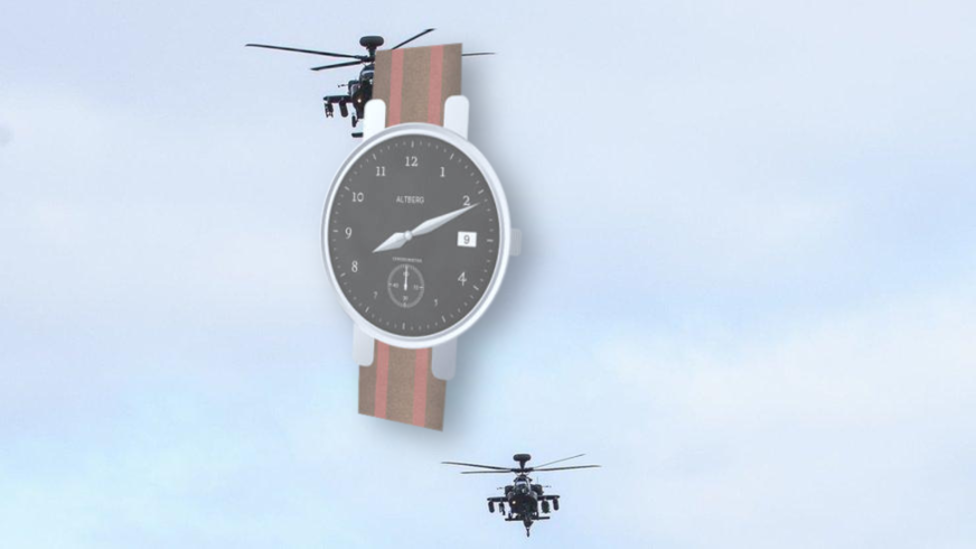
h=8 m=11
